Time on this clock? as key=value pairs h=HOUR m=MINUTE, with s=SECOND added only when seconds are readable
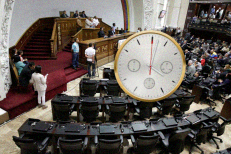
h=4 m=2
